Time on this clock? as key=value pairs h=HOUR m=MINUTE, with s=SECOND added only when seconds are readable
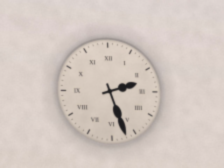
h=2 m=27
